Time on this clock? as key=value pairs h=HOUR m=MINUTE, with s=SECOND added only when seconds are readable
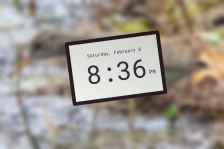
h=8 m=36
